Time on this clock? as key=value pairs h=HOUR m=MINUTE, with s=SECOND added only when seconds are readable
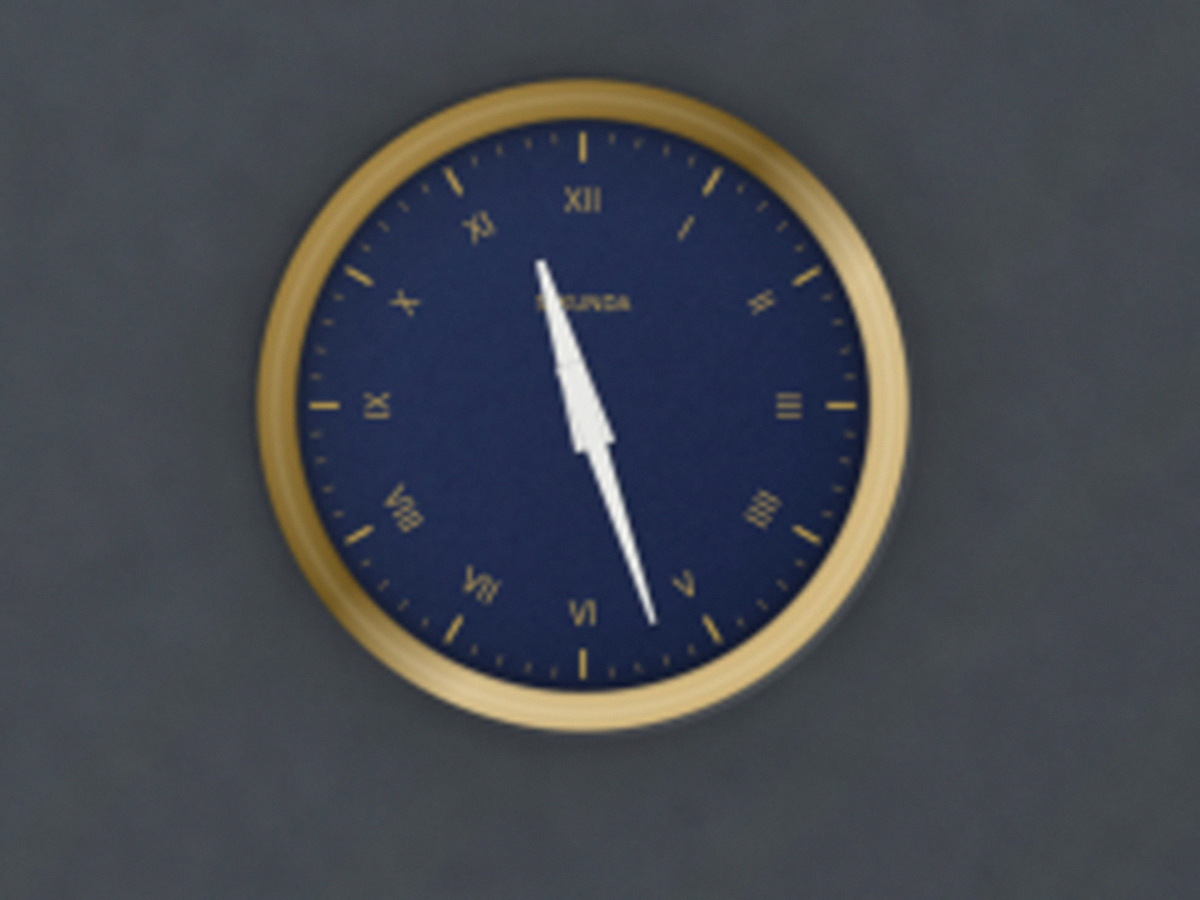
h=11 m=27
